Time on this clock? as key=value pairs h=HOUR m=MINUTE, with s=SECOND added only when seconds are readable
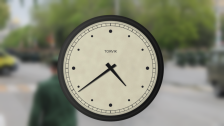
h=4 m=39
